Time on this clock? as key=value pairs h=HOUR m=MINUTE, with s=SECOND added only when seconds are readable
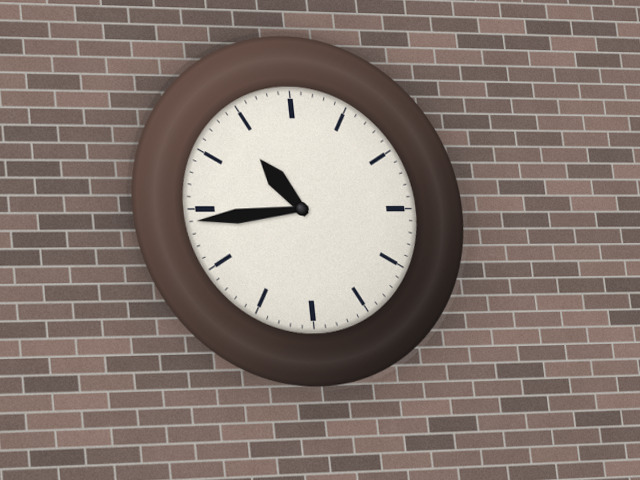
h=10 m=44
